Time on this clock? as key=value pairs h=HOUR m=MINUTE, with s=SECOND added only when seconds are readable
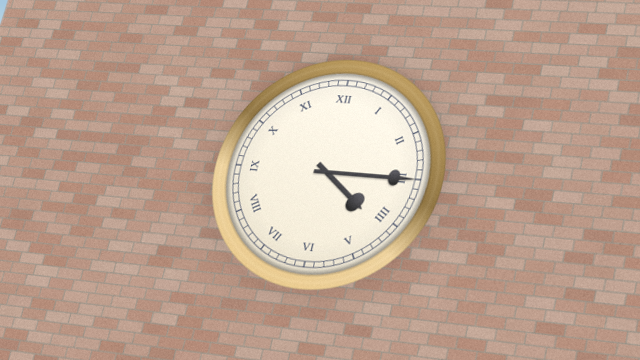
h=4 m=15
